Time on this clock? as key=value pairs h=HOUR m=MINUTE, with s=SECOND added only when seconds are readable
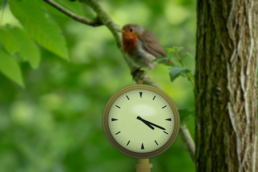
h=4 m=19
